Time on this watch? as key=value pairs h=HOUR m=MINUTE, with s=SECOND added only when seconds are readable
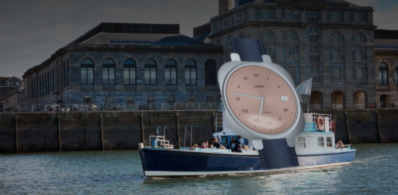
h=6 m=47
